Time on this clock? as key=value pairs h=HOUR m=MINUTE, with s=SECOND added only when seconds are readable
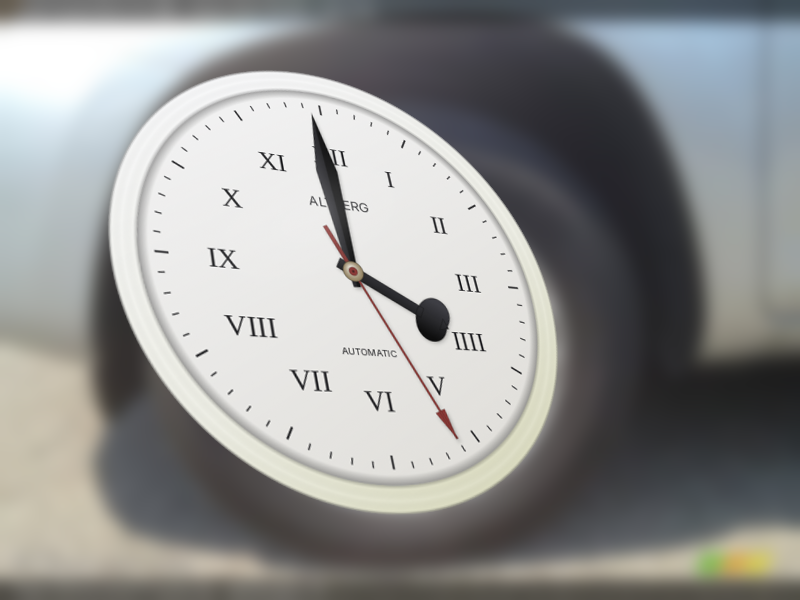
h=3 m=59 s=26
